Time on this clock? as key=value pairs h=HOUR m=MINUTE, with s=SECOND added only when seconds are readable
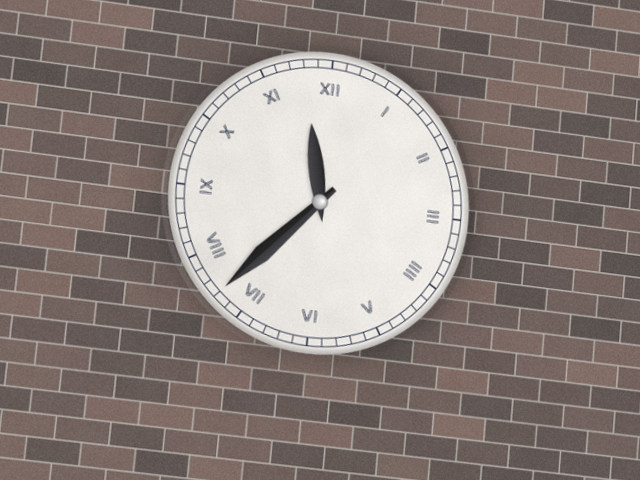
h=11 m=37
